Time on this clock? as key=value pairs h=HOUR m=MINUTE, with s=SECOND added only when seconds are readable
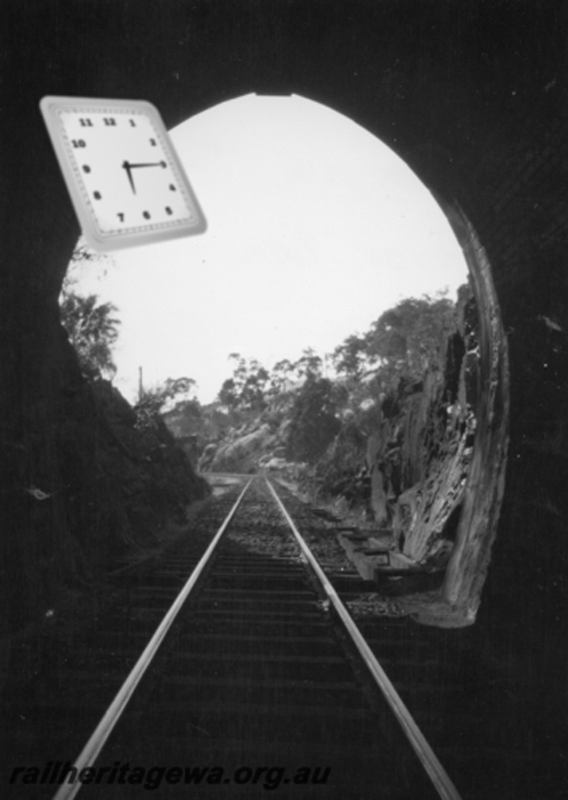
h=6 m=15
